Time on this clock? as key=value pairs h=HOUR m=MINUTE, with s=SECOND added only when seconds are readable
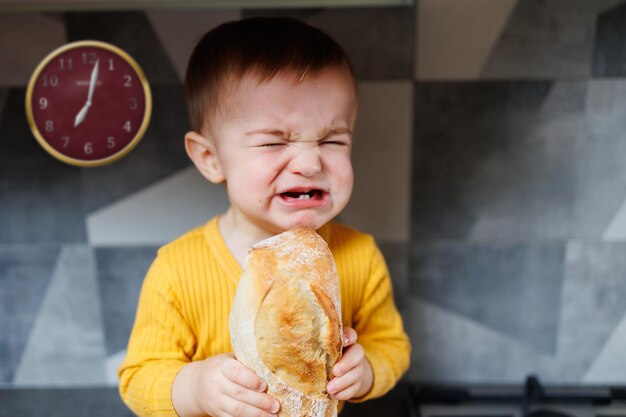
h=7 m=2
